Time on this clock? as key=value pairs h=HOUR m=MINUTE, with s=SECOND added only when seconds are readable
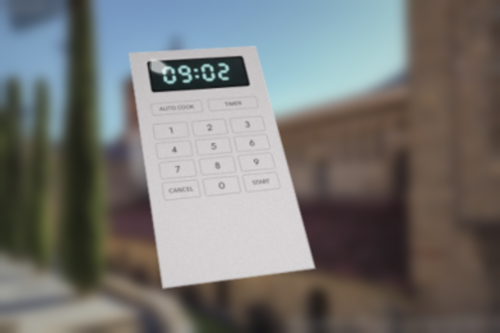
h=9 m=2
